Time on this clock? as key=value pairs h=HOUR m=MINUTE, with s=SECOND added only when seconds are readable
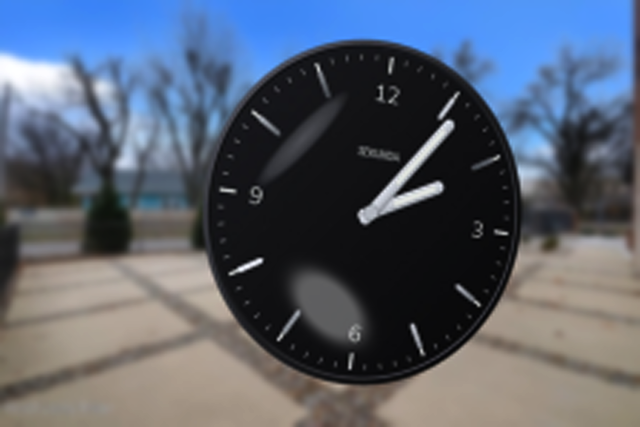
h=2 m=6
